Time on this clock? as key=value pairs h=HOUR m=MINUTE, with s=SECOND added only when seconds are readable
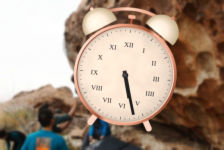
h=5 m=27
